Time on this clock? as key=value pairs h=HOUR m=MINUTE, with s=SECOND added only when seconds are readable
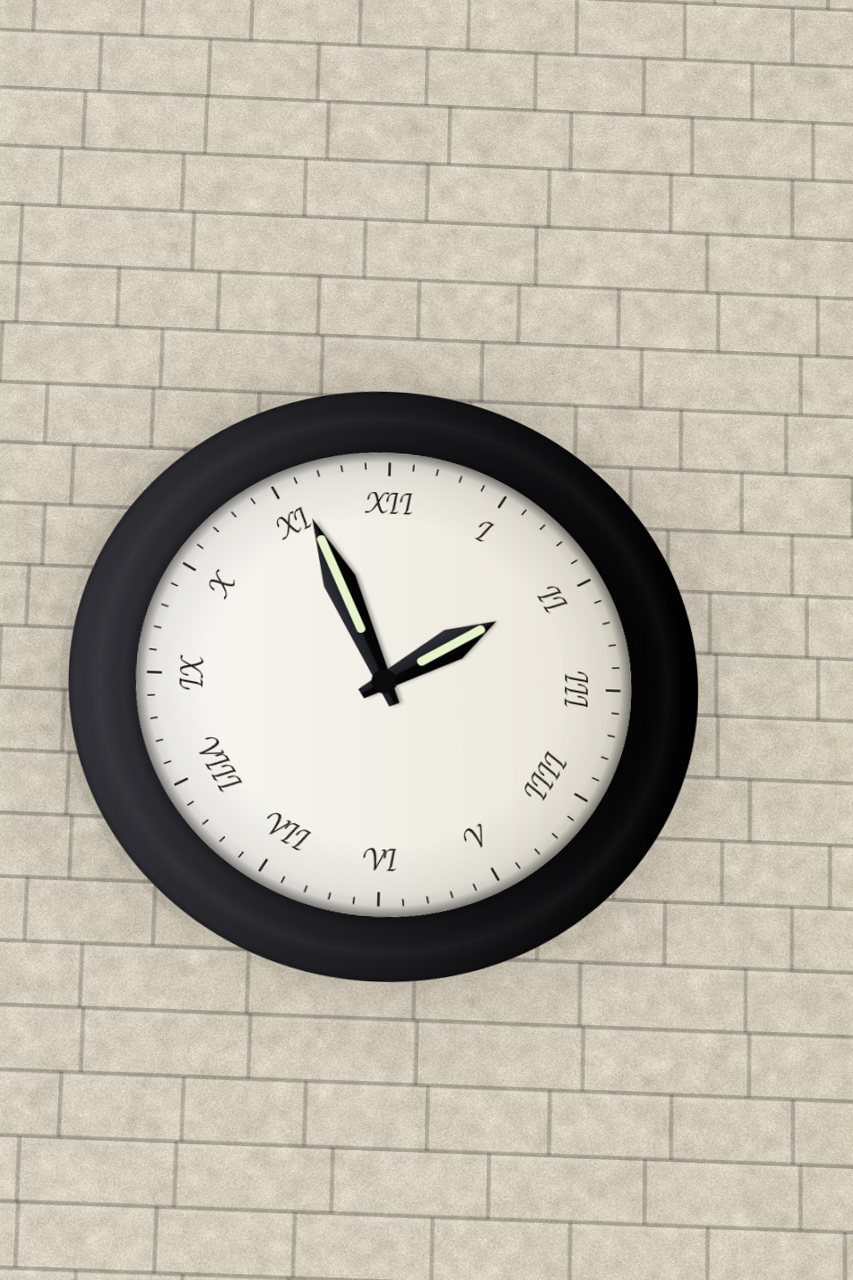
h=1 m=56
